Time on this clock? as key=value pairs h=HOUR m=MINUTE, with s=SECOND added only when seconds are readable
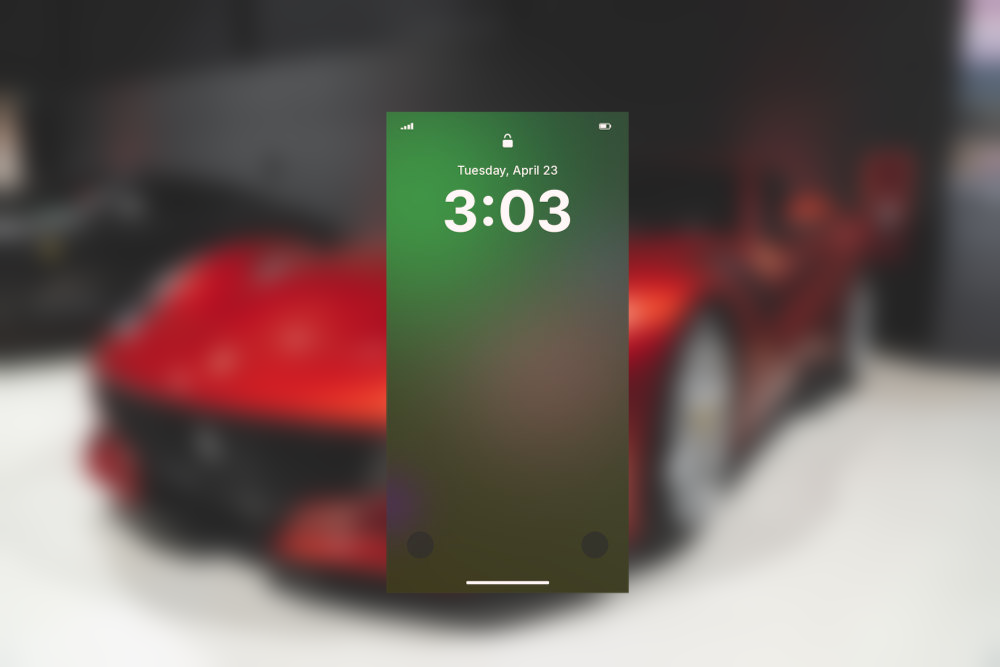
h=3 m=3
